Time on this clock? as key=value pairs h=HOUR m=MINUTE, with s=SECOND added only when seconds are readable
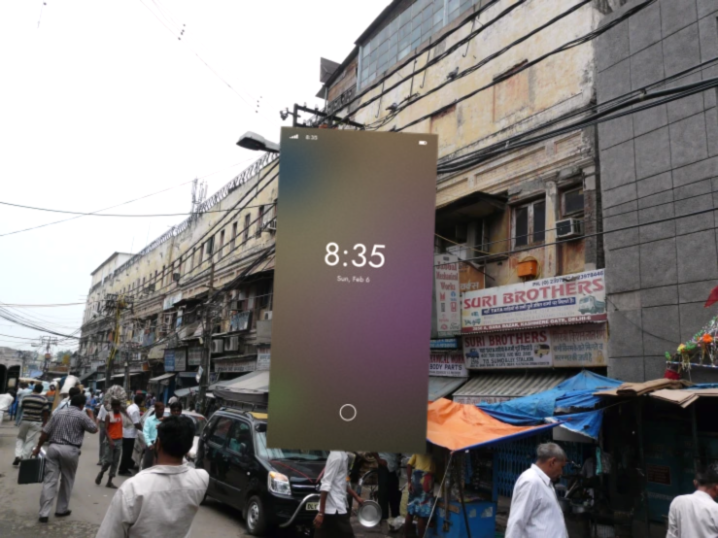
h=8 m=35
